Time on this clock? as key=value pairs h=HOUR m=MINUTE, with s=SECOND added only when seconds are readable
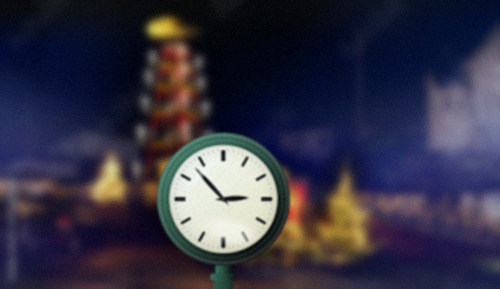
h=2 m=53
